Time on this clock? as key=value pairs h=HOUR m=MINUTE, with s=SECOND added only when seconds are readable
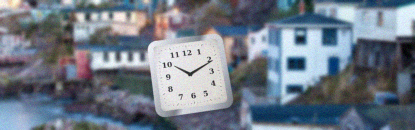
h=10 m=11
